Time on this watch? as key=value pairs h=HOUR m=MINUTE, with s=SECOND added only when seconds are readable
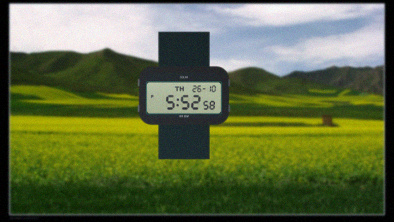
h=5 m=52 s=58
